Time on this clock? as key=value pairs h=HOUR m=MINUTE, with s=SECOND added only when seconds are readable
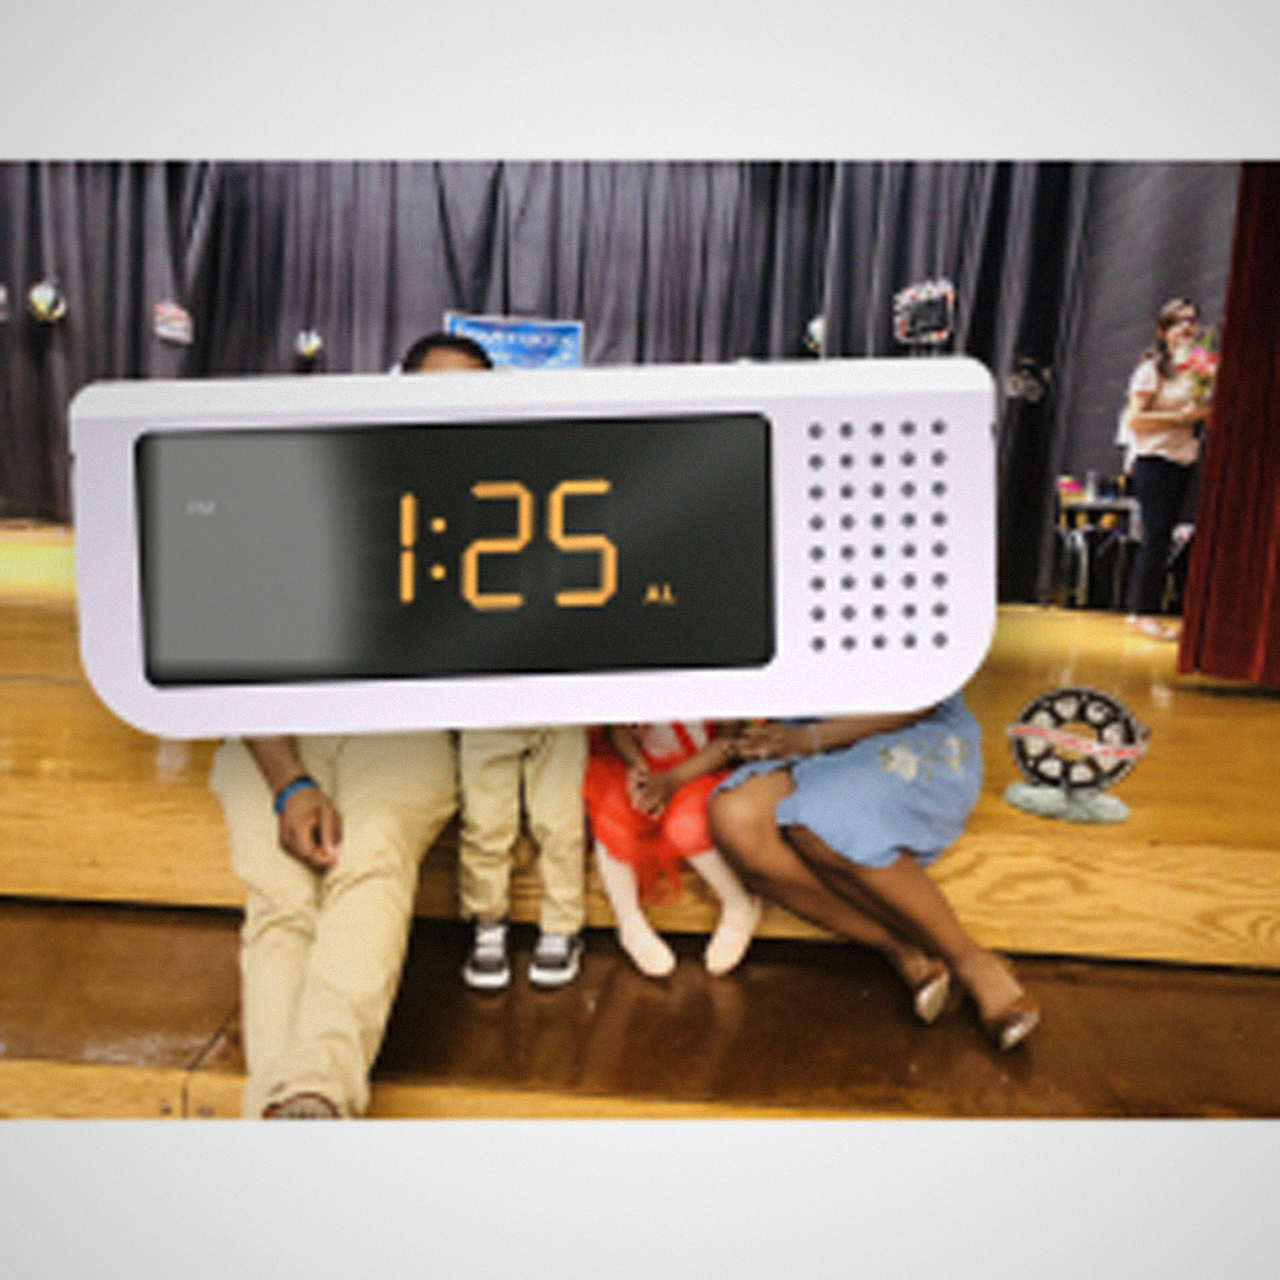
h=1 m=25
